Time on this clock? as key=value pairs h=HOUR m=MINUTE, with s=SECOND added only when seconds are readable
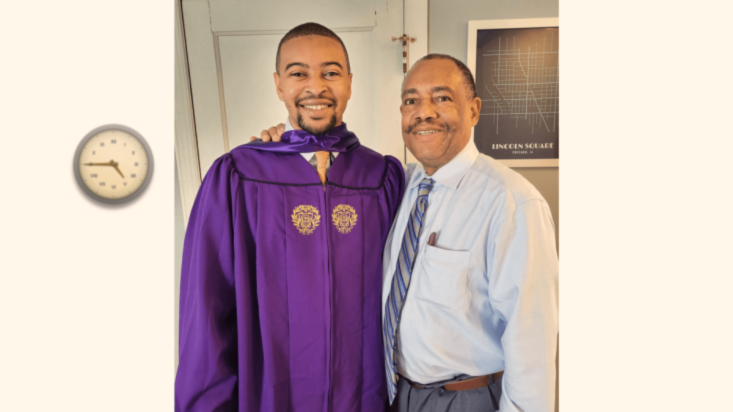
h=4 m=45
